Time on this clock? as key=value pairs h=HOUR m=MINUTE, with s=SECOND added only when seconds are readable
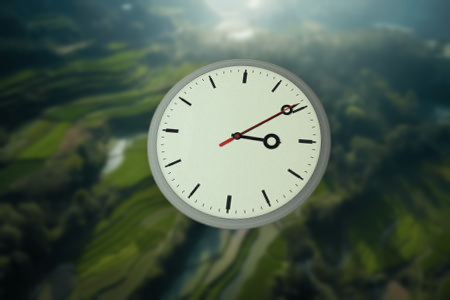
h=3 m=9 s=9
